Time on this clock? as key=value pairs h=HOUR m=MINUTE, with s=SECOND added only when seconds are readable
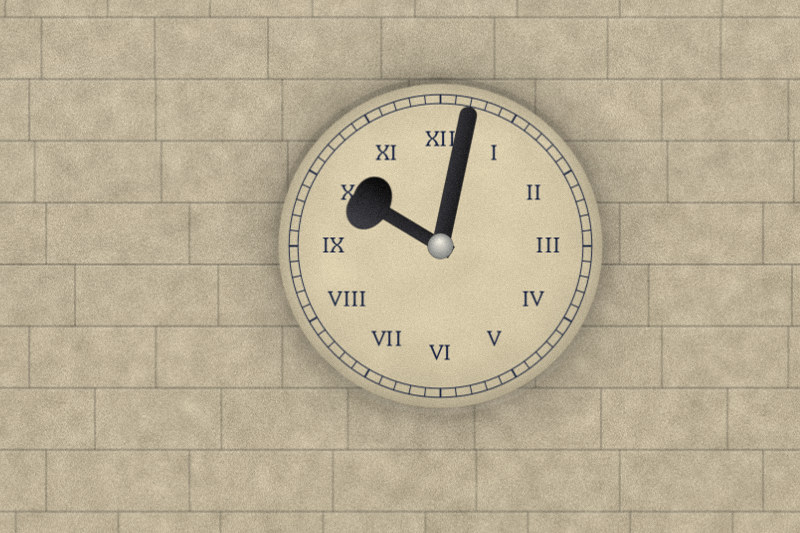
h=10 m=2
